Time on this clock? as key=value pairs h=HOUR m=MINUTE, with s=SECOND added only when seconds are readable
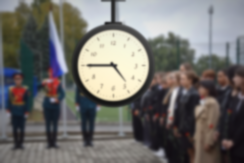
h=4 m=45
